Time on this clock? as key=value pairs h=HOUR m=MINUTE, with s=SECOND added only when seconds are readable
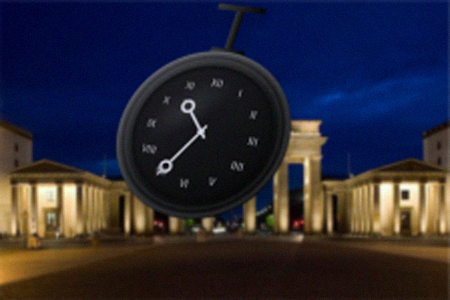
h=10 m=35
